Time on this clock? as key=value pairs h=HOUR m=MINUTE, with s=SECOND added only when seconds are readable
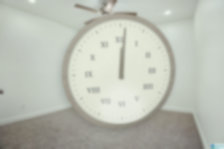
h=12 m=1
